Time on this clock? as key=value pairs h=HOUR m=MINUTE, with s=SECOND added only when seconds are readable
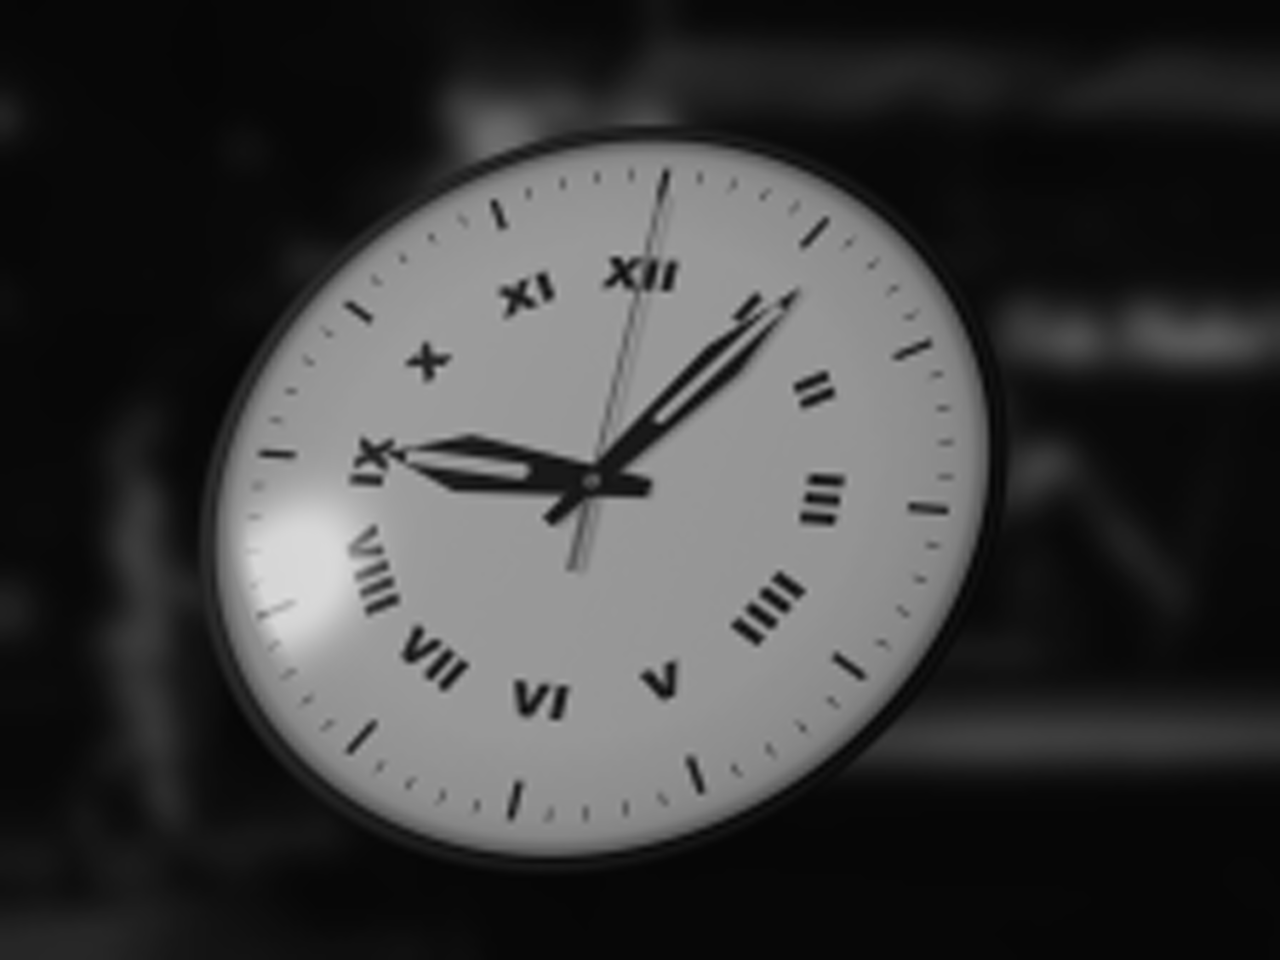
h=9 m=6 s=0
